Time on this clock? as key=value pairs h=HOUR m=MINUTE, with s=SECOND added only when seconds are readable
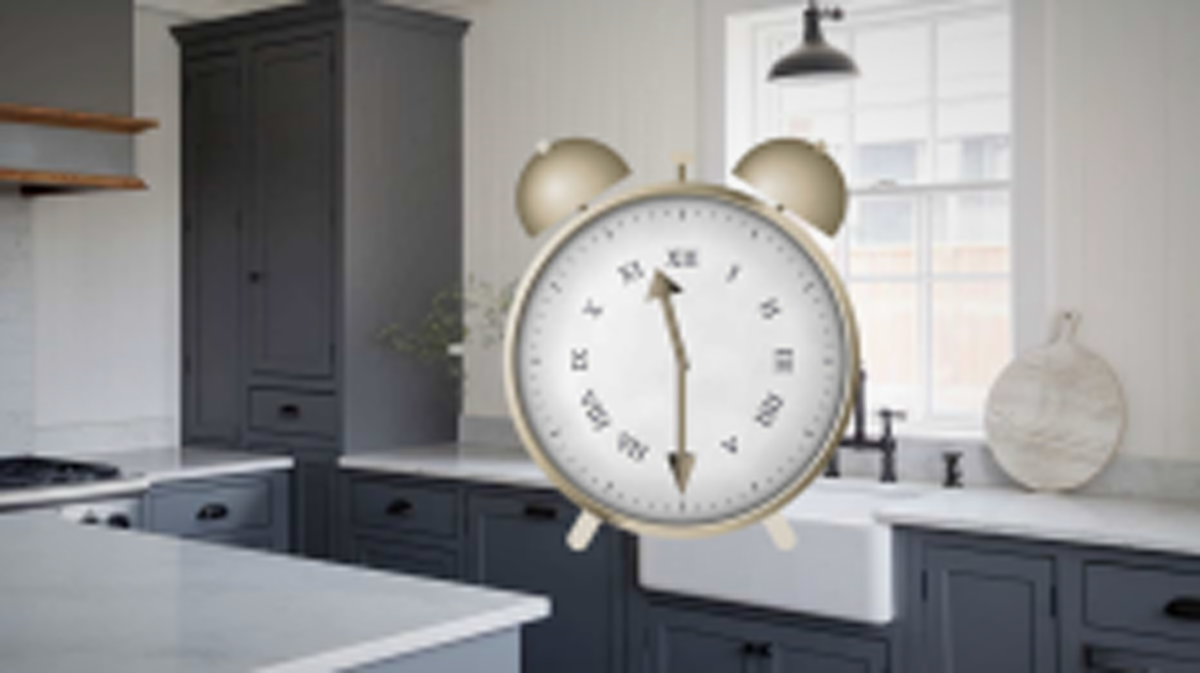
h=11 m=30
